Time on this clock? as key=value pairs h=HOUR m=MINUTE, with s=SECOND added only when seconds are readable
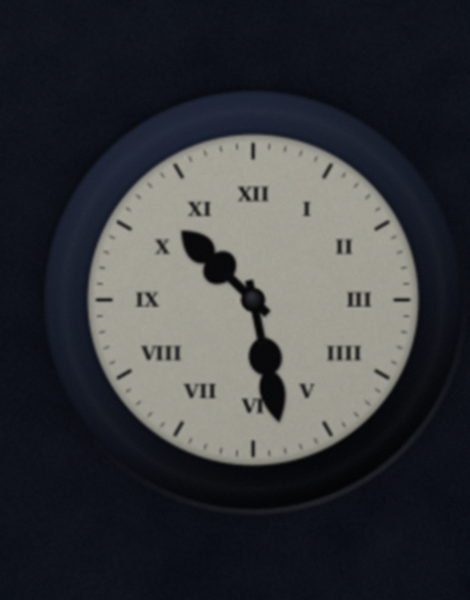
h=10 m=28
